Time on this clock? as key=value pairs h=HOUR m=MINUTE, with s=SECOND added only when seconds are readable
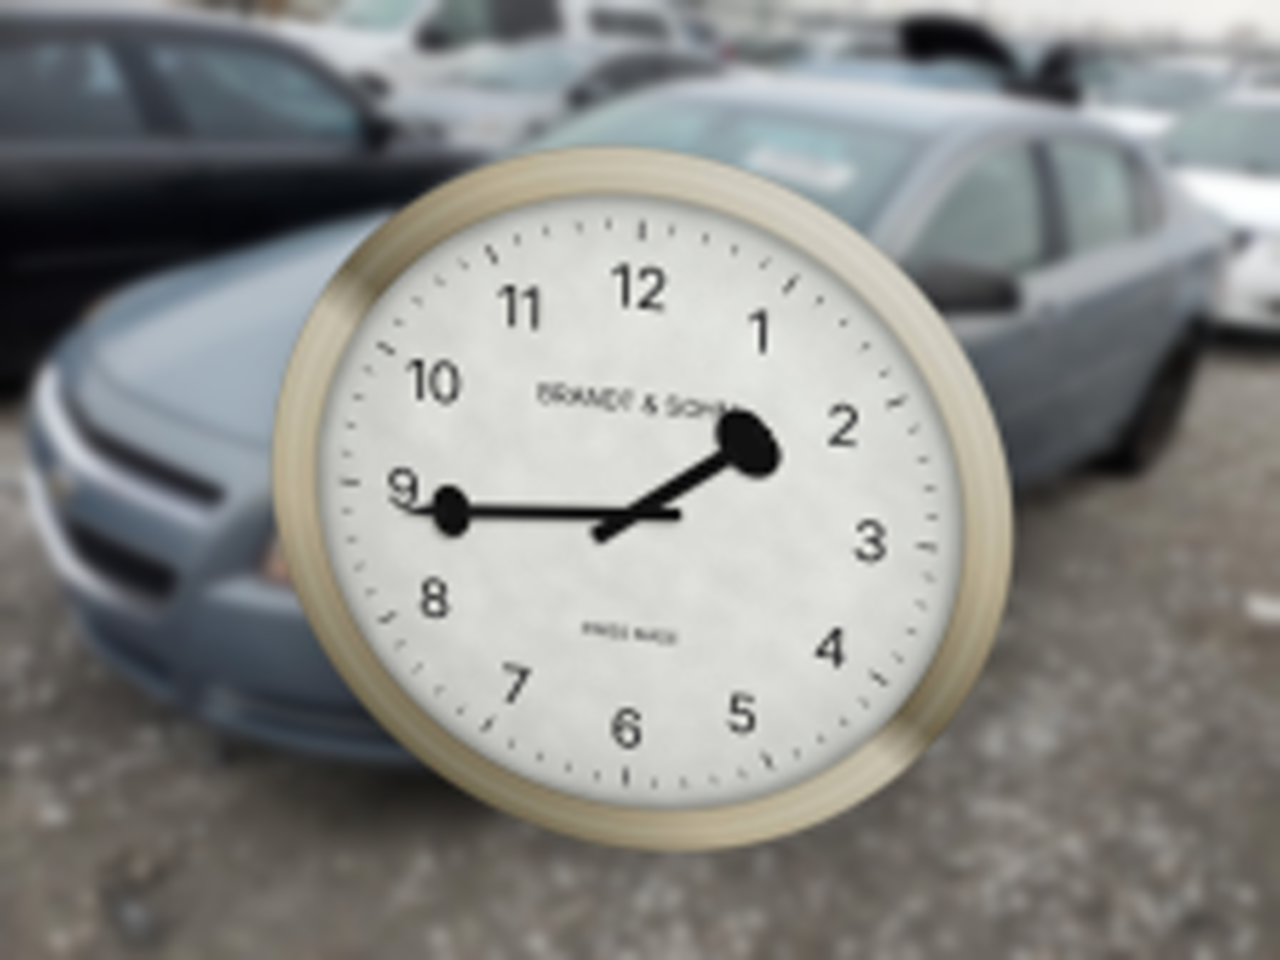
h=1 m=44
